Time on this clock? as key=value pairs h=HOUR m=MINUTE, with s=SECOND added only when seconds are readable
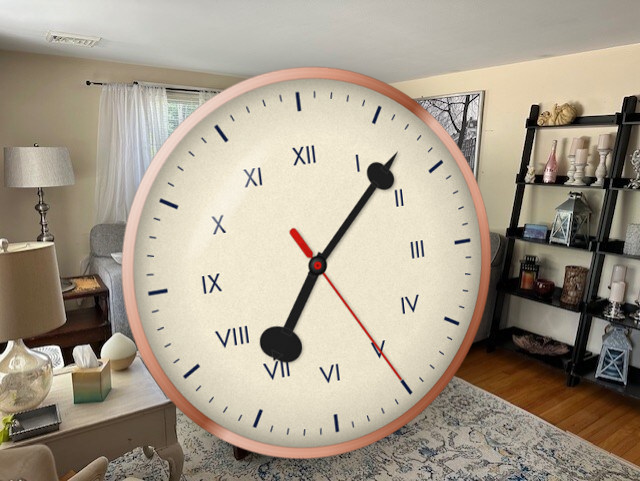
h=7 m=7 s=25
